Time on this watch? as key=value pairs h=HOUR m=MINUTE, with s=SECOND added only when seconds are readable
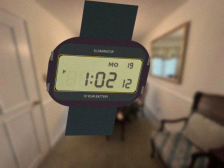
h=1 m=2 s=12
